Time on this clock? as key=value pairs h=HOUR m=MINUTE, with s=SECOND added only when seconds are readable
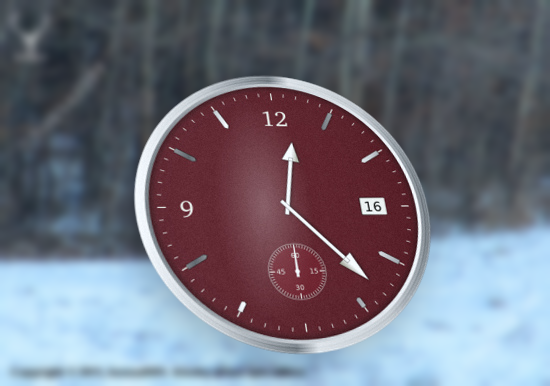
h=12 m=23
